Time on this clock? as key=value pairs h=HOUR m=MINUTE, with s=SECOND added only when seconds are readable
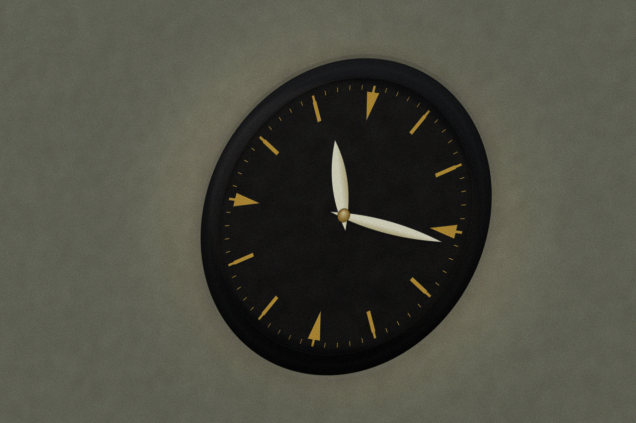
h=11 m=16
